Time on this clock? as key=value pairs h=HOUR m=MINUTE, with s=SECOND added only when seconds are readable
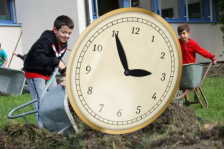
h=2 m=55
